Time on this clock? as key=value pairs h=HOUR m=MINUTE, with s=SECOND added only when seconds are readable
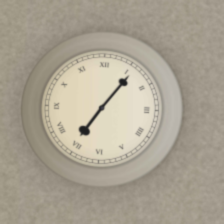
h=7 m=6
